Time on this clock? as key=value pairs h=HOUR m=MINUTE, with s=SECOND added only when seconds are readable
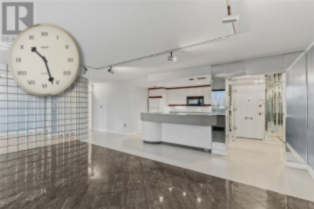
h=10 m=27
